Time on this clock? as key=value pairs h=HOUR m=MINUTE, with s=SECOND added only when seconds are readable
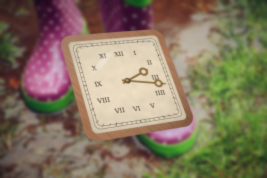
h=2 m=17
